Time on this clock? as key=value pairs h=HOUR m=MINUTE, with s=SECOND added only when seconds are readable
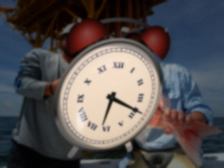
h=6 m=19
